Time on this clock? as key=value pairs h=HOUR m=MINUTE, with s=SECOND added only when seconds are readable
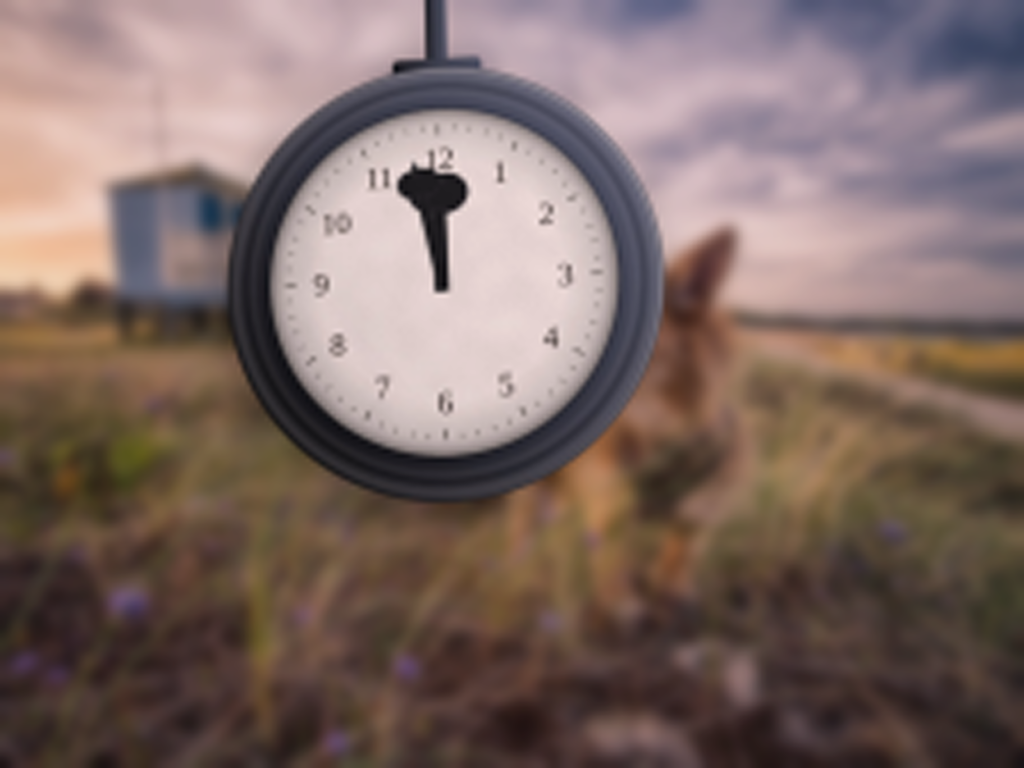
h=11 m=58
